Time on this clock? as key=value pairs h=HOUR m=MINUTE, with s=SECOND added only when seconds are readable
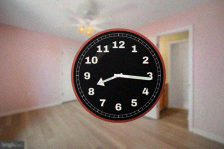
h=8 m=16
